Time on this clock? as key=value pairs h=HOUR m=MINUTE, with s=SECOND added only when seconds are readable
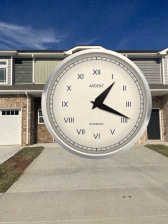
h=1 m=19
